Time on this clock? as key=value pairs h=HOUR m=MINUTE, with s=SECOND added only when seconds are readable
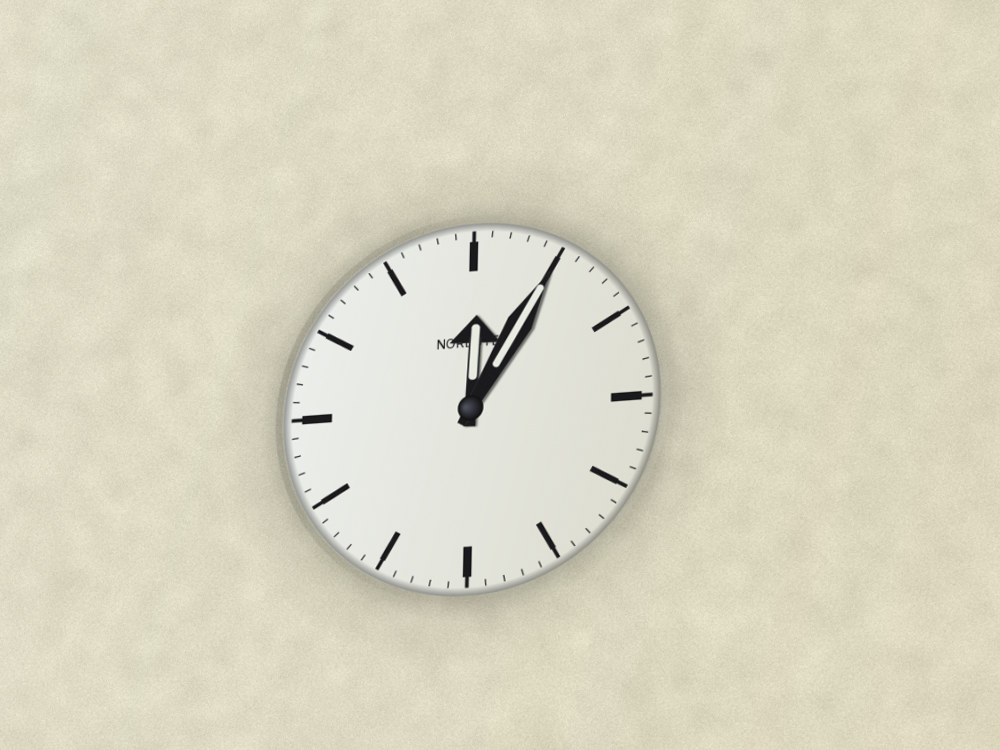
h=12 m=5
